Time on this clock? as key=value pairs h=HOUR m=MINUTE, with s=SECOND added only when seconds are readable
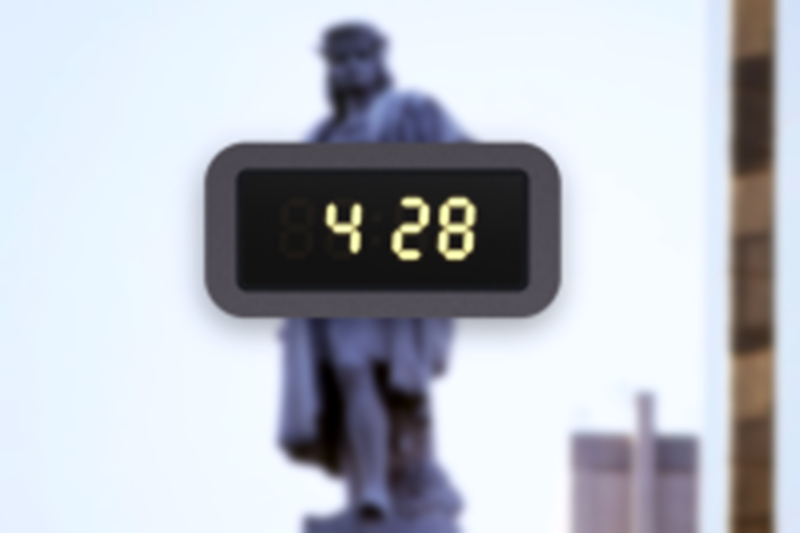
h=4 m=28
